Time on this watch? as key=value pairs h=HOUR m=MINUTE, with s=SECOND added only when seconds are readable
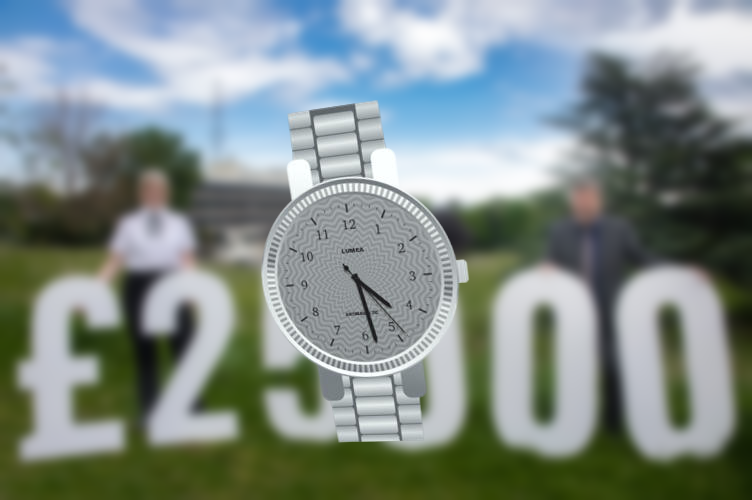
h=4 m=28 s=24
